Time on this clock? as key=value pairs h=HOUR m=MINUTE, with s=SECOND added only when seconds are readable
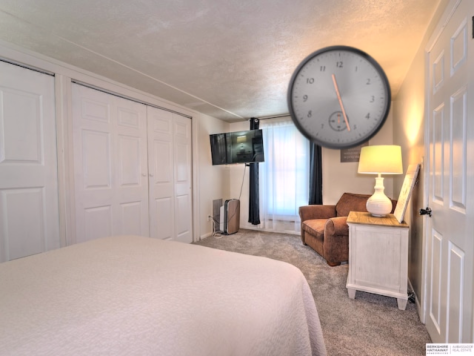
h=11 m=27
